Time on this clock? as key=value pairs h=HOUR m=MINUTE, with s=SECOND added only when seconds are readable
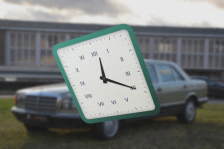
h=12 m=20
